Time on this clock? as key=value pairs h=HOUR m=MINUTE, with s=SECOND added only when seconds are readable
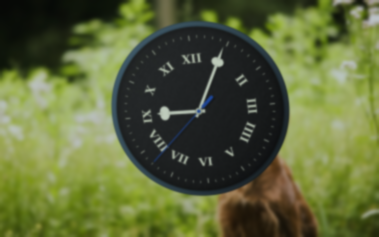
h=9 m=4 s=38
